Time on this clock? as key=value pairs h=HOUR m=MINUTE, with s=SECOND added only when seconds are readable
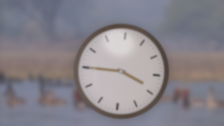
h=3 m=45
